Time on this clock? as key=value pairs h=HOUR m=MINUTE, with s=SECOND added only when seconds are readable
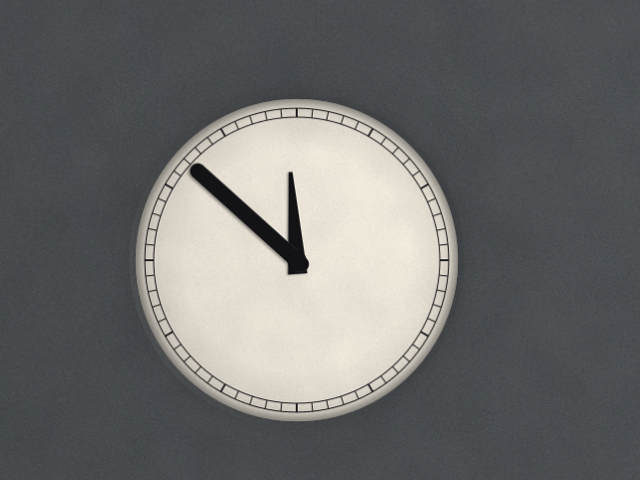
h=11 m=52
